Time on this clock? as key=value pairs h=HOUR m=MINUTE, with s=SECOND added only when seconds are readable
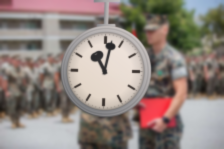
h=11 m=2
